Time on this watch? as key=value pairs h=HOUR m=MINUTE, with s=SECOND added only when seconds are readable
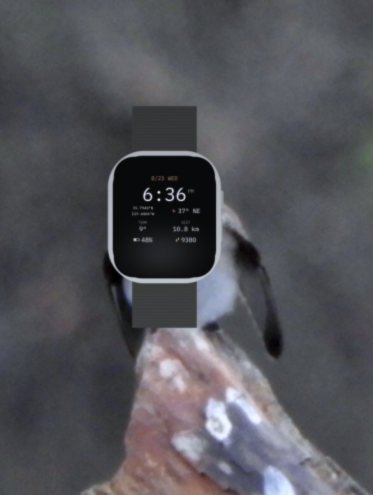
h=6 m=36
